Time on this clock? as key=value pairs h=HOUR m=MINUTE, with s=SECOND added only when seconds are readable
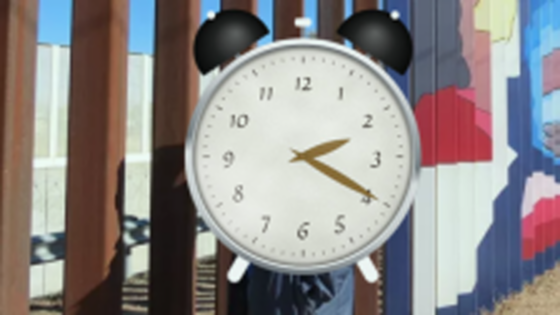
h=2 m=20
